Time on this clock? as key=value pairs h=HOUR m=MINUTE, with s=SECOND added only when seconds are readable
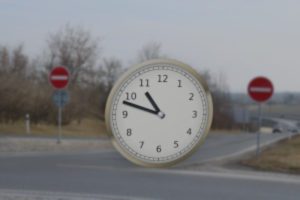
h=10 m=48
